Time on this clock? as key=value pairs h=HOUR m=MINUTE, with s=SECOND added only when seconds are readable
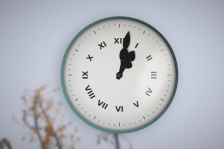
h=1 m=2
